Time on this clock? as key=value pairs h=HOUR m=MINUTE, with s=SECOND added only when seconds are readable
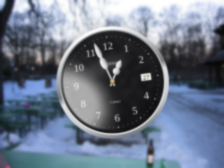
h=12 m=57
